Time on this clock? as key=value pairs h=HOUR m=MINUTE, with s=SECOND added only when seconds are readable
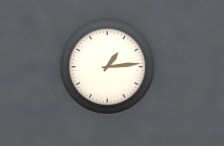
h=1 m=14
